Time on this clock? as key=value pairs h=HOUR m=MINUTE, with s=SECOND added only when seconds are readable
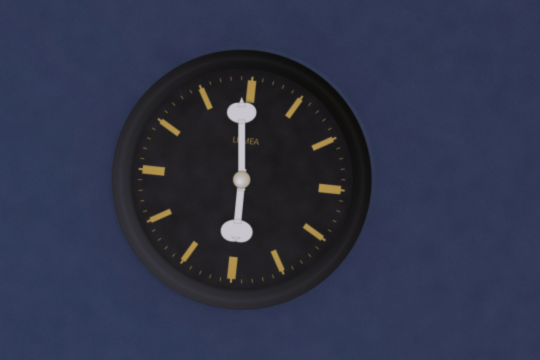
h=5 m=59
